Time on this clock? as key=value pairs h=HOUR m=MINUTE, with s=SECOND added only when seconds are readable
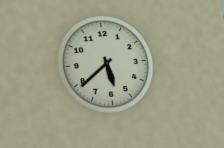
h=5 m=39
